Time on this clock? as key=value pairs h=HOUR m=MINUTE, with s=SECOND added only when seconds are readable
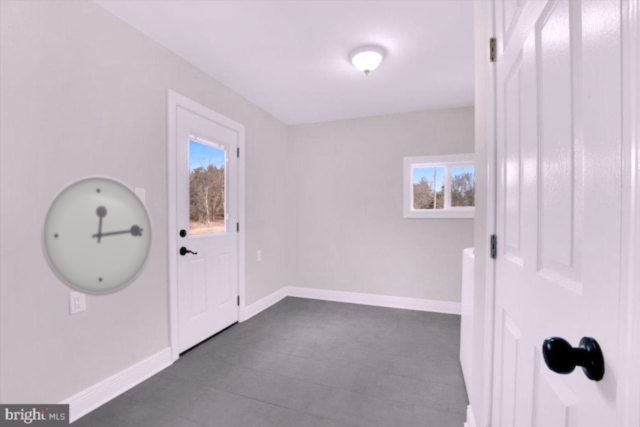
h=12 m=14
